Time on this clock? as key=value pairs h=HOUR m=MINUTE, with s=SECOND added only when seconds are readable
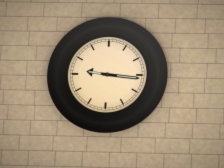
h=9 m=16
